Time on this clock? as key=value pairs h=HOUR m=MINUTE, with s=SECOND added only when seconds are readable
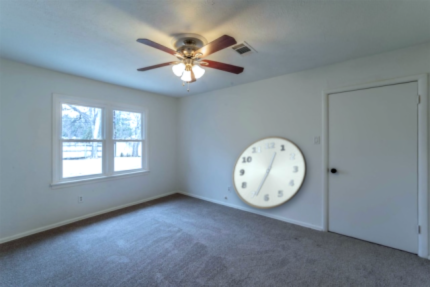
h=12 m=34
